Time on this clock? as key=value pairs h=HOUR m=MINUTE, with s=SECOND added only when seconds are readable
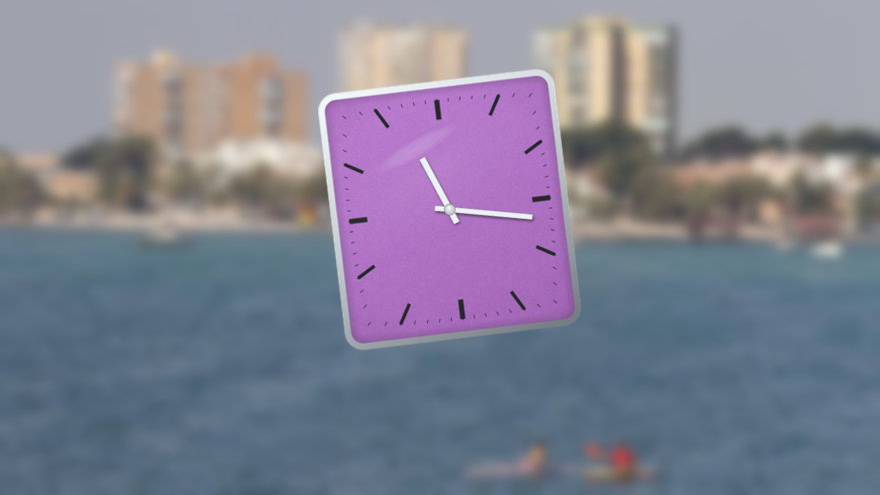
h=11 m=17
